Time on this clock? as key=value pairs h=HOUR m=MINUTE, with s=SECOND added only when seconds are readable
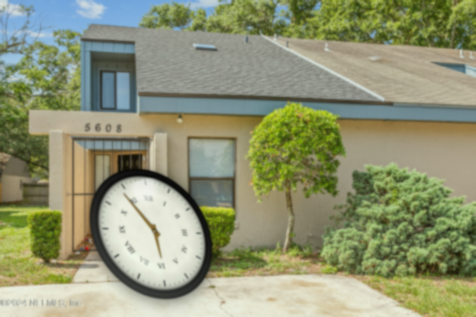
h=5 m=54
